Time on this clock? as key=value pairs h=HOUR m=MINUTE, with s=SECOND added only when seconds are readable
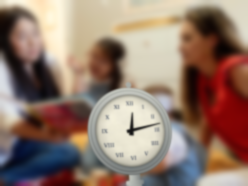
h=12 m=13
